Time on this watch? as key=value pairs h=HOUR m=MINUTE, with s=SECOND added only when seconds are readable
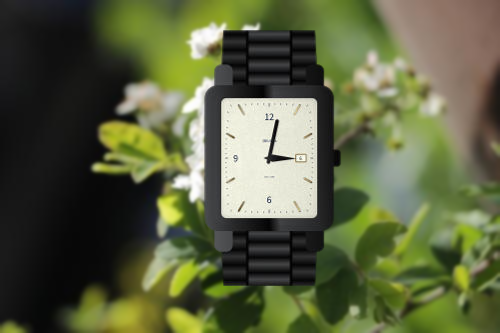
h=3 m=2
